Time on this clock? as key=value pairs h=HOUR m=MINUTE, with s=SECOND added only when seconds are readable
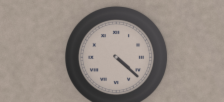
h=4 m=22
